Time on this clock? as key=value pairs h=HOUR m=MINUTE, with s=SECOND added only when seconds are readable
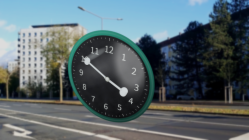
h=3 m=50
